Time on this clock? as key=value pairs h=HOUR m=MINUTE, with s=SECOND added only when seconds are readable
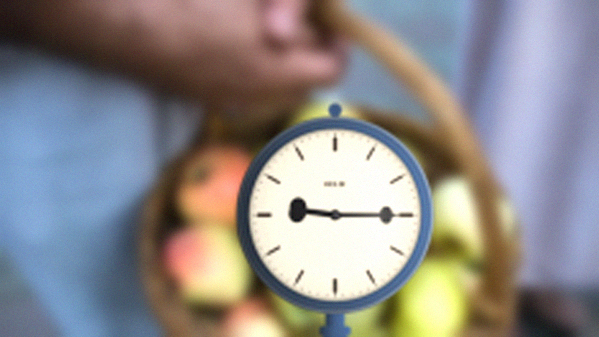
h=9 m=15
